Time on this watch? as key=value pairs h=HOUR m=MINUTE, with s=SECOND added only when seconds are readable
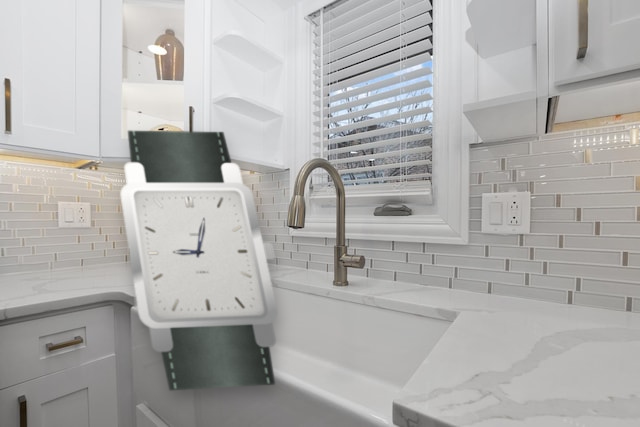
h=9 m=3
